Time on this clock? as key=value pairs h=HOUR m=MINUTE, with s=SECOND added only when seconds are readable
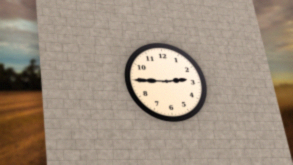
h=2 m=45
